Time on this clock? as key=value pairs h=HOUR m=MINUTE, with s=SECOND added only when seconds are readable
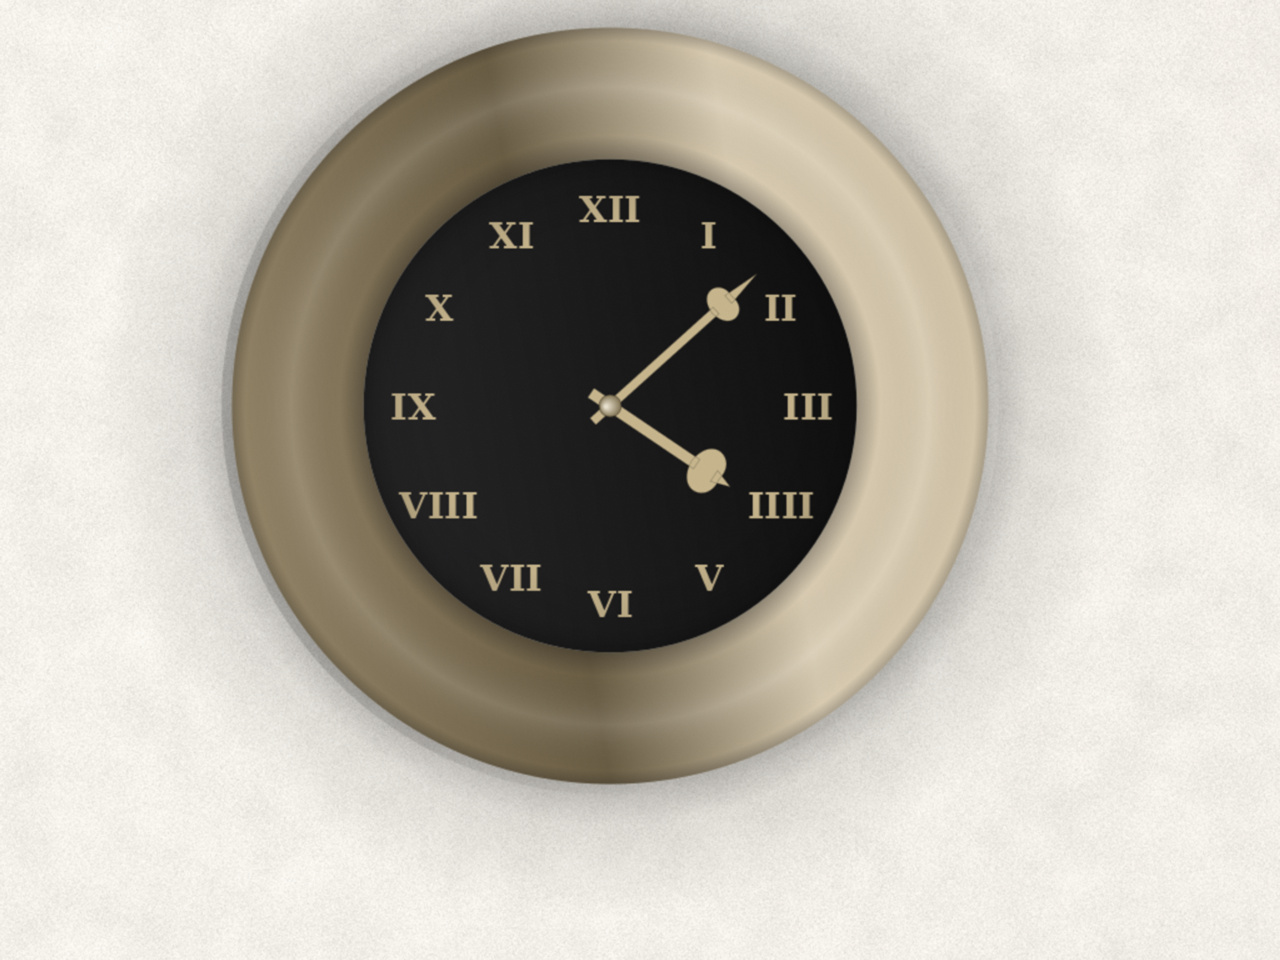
h=4 m=8
